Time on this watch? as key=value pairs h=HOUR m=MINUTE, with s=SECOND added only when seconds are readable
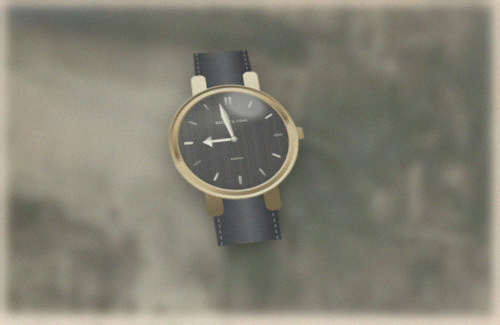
h=8 m=58
